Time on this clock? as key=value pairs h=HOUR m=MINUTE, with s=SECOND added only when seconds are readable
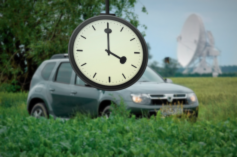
h=4 m=0
